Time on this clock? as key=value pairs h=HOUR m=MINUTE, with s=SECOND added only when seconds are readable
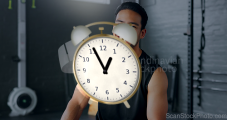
h=12 m=56
